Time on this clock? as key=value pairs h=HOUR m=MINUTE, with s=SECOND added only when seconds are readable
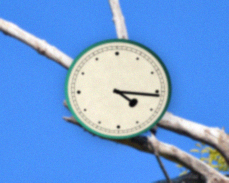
h=4 m=16
